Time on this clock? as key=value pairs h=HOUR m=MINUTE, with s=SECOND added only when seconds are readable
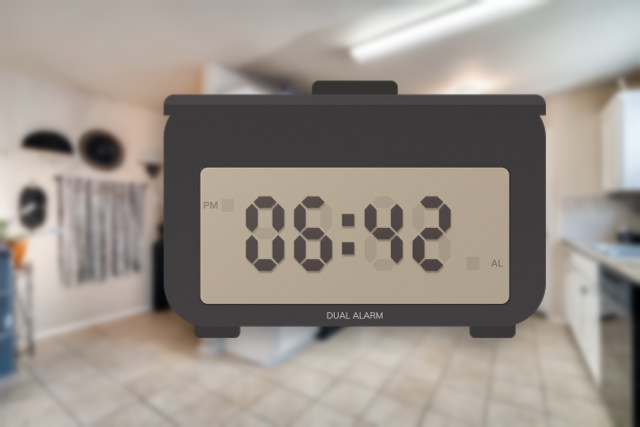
h=6 m=42
